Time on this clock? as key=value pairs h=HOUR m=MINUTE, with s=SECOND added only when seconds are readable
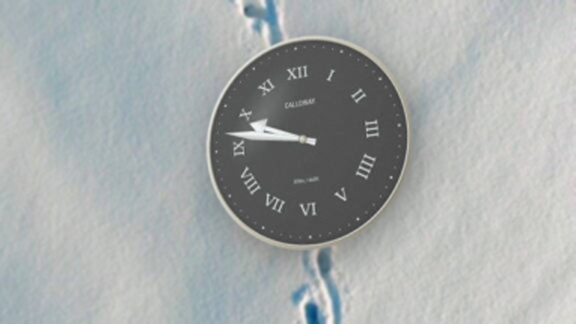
h=9 m=47
